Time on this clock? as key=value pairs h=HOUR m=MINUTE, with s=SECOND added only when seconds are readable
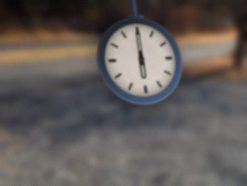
h=6 m=0
